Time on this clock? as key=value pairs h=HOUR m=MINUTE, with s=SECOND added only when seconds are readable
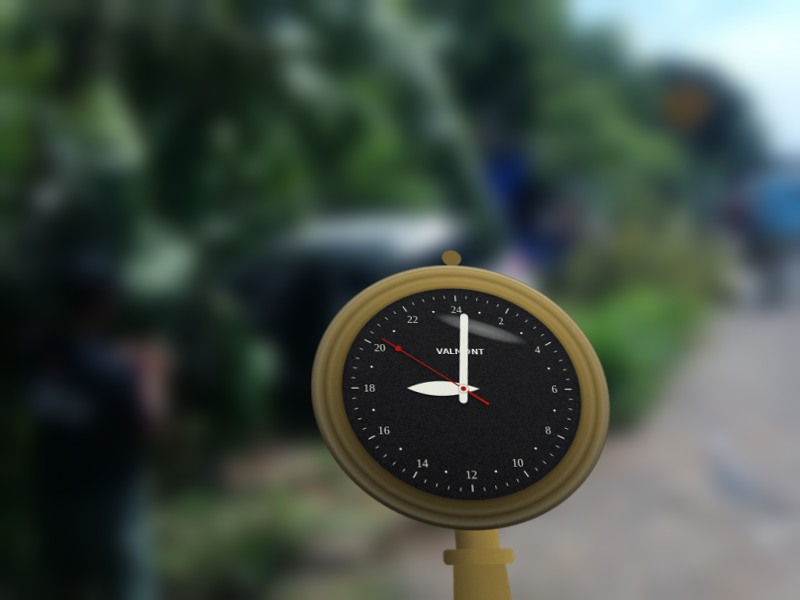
h=18 m=0 s=51
